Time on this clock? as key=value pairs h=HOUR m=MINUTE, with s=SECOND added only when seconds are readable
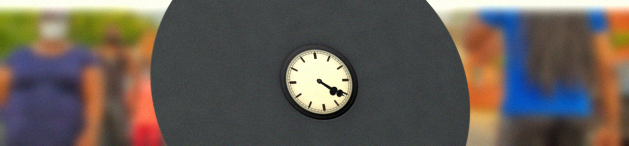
h=4 m=21
